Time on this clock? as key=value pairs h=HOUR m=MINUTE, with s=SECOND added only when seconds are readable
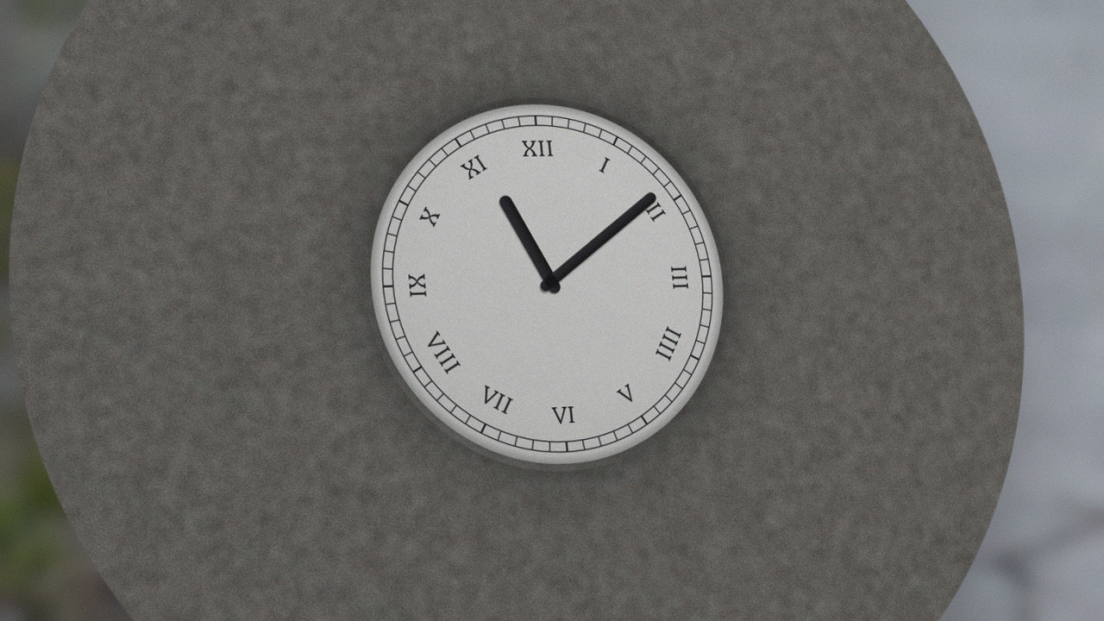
h=11 m=9
